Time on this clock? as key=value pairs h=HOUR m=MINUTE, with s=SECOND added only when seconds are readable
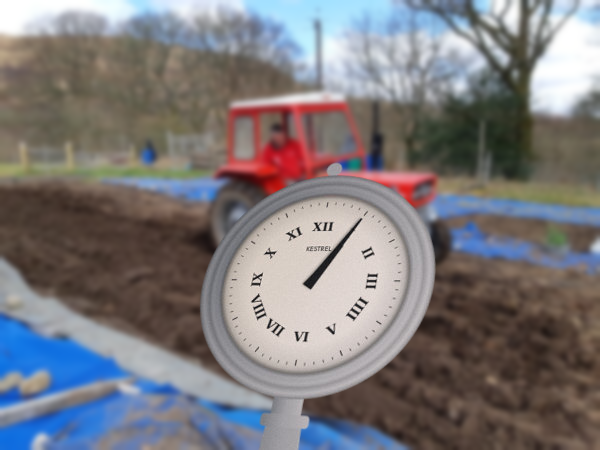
h=1 m=5
